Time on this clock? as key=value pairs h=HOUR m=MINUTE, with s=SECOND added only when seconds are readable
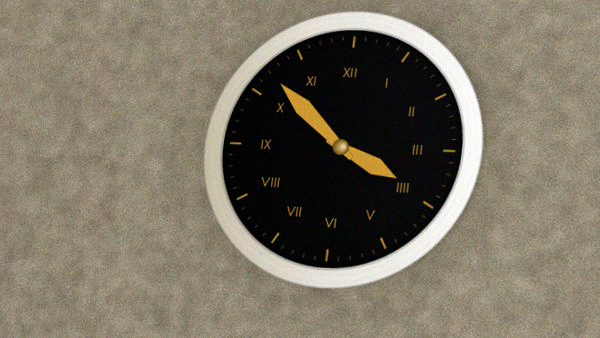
h=3 m=52
